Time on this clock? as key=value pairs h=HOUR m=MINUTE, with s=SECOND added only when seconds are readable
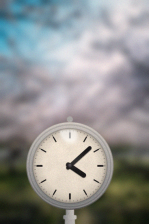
h=4 m=8
